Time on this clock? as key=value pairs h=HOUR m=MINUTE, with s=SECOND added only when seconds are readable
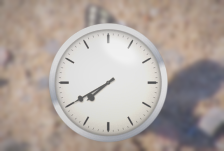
h=7 m=40
